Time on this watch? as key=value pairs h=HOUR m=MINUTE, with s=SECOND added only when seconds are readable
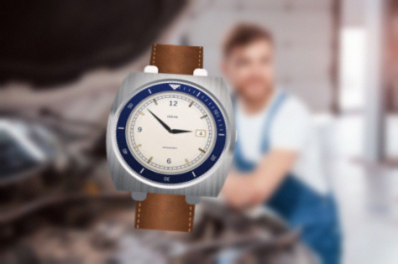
h=2 m=52
